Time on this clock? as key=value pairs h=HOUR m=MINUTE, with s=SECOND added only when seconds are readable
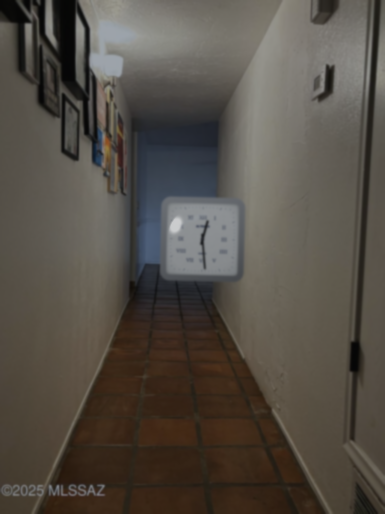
h=12 m=29
